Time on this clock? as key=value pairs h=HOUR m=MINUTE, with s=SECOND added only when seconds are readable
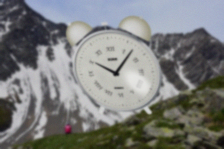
h=10 m=7
